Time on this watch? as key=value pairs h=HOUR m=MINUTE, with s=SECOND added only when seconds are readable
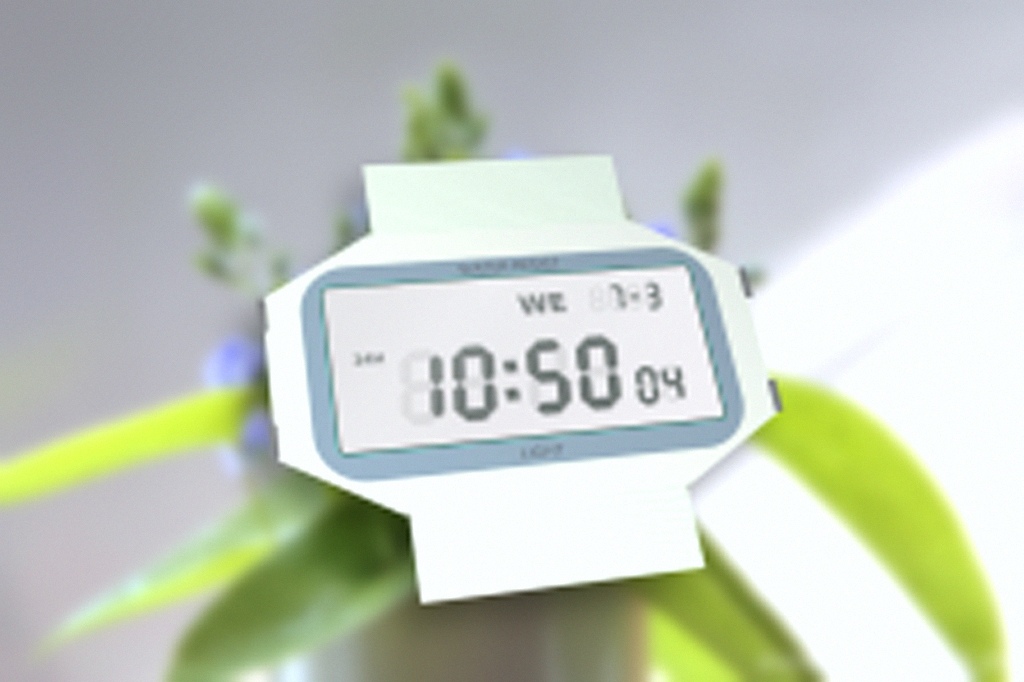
h=10 m=50 s=4
